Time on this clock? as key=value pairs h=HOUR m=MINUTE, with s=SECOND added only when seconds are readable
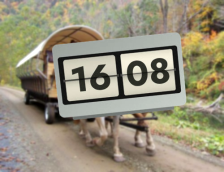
h=16 m=8
